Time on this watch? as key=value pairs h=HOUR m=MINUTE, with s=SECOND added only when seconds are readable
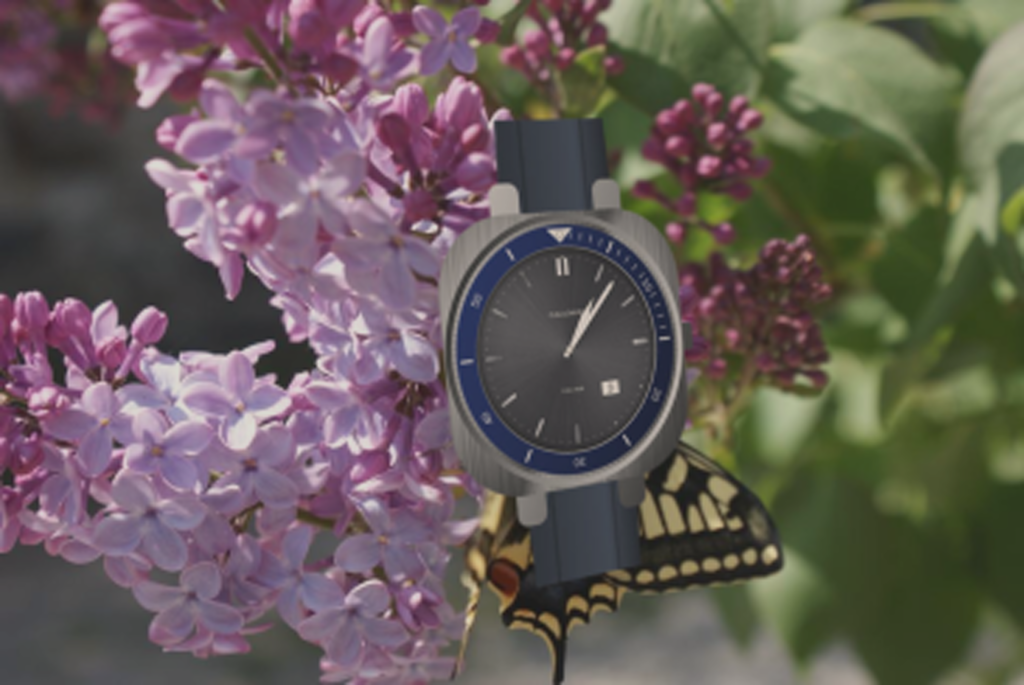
h=1 m=7
